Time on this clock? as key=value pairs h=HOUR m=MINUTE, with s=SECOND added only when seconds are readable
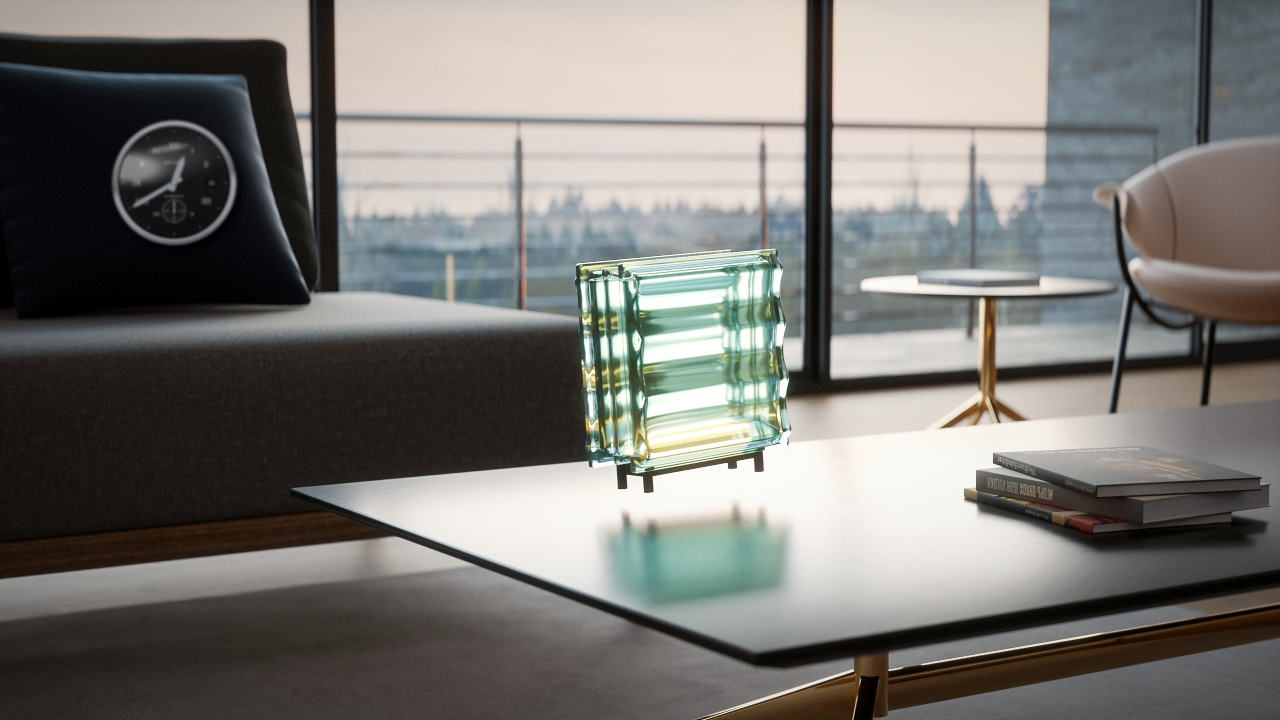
h=12 m=40
